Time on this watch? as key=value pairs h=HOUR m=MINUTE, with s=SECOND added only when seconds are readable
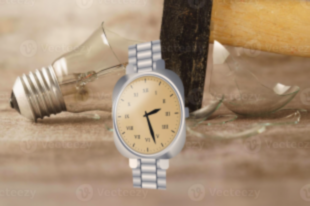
h=2 m=27
